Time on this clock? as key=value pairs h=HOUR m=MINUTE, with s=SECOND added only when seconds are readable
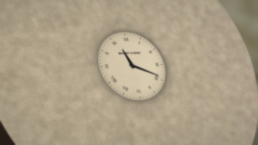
h=11 m=19
